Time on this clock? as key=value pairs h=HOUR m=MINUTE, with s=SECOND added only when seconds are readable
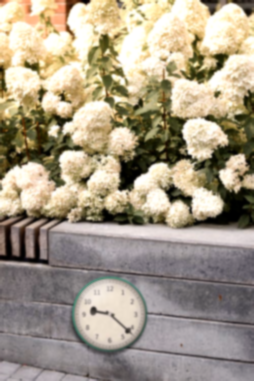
h=9 m=22
